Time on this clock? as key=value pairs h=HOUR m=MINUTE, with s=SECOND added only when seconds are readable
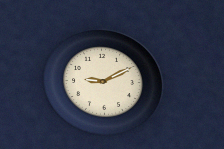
h=9 m=10
